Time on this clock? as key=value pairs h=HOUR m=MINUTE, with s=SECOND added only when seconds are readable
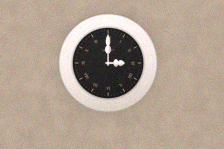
h=3 m=0
